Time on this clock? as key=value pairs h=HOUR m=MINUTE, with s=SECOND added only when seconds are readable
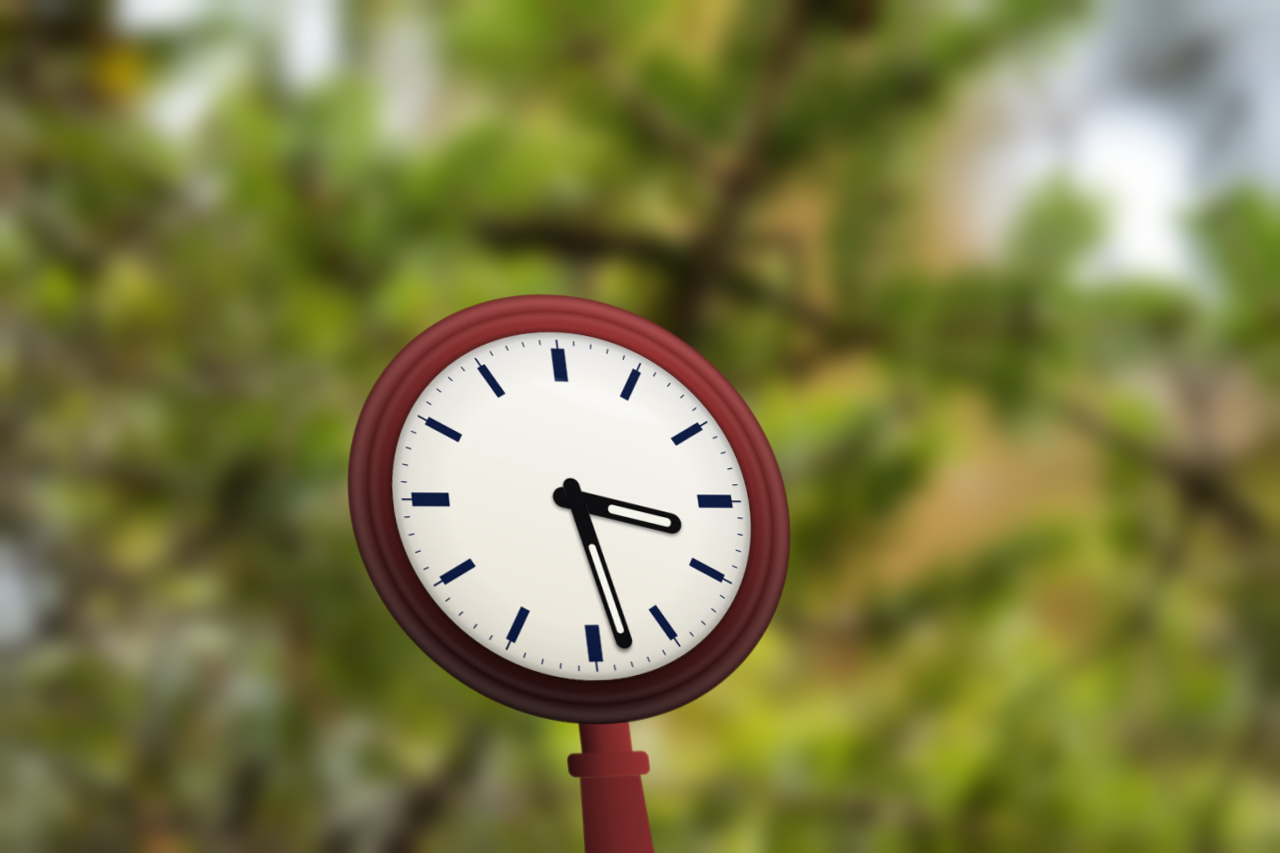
h=3 m=28
